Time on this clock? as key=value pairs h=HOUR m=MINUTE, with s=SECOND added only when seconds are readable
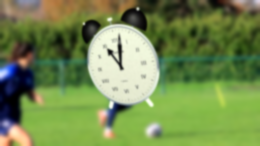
h=11 m=2
